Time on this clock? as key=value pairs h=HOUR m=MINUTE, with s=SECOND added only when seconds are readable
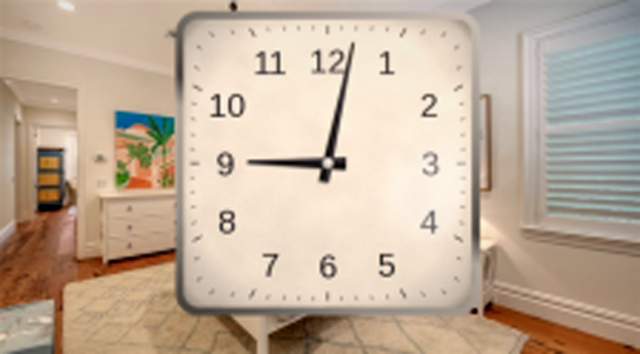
h=9 m=2
